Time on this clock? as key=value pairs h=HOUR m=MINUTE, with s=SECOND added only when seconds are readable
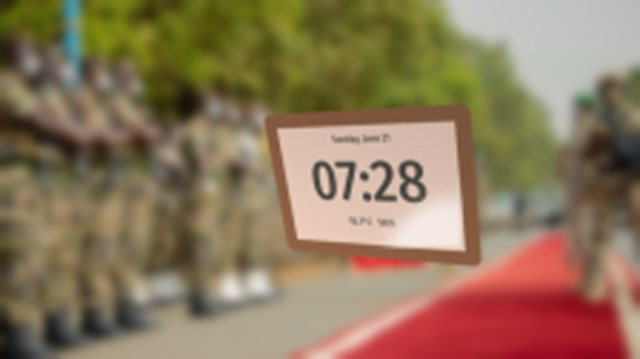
h=7 m=28
